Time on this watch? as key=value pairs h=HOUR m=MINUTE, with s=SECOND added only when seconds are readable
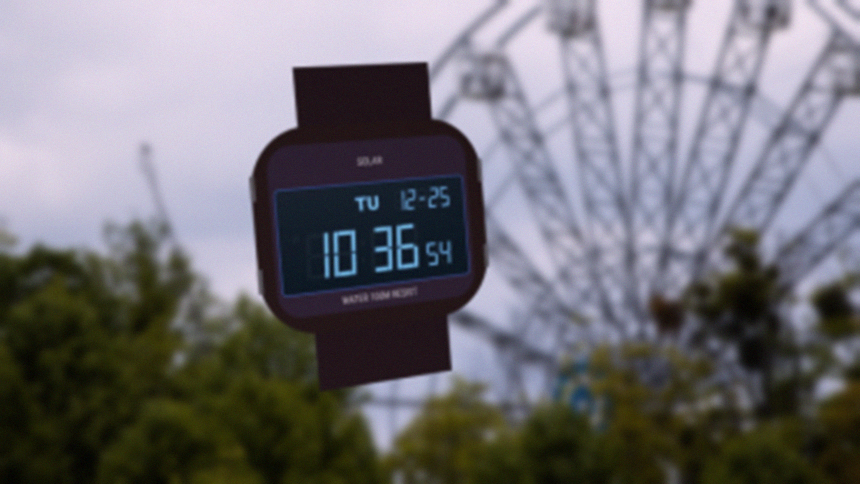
h=10 m=36 s=54
